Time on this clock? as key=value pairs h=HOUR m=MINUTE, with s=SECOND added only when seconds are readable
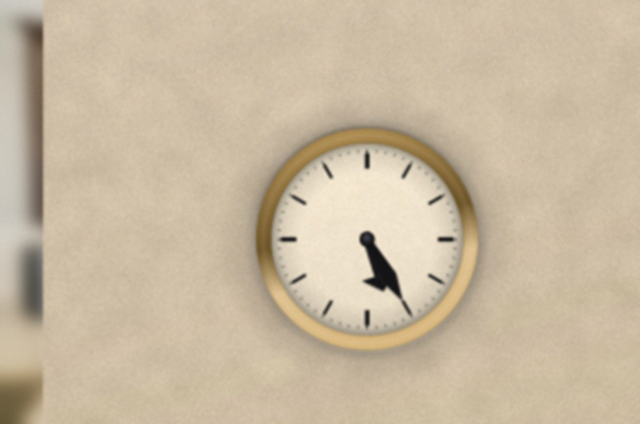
h=5 m=25
